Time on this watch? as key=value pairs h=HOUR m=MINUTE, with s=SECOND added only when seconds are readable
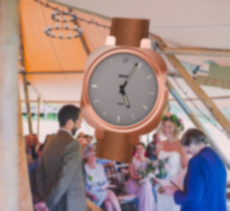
h=5 m=4
